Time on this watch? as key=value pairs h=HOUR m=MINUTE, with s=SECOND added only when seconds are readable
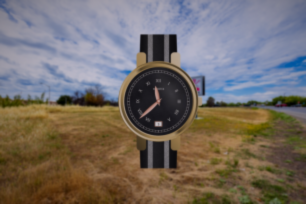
h=11 m=38
